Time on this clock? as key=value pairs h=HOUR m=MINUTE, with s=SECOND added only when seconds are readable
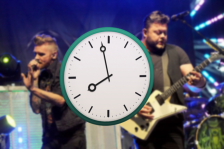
h=7 m=58
